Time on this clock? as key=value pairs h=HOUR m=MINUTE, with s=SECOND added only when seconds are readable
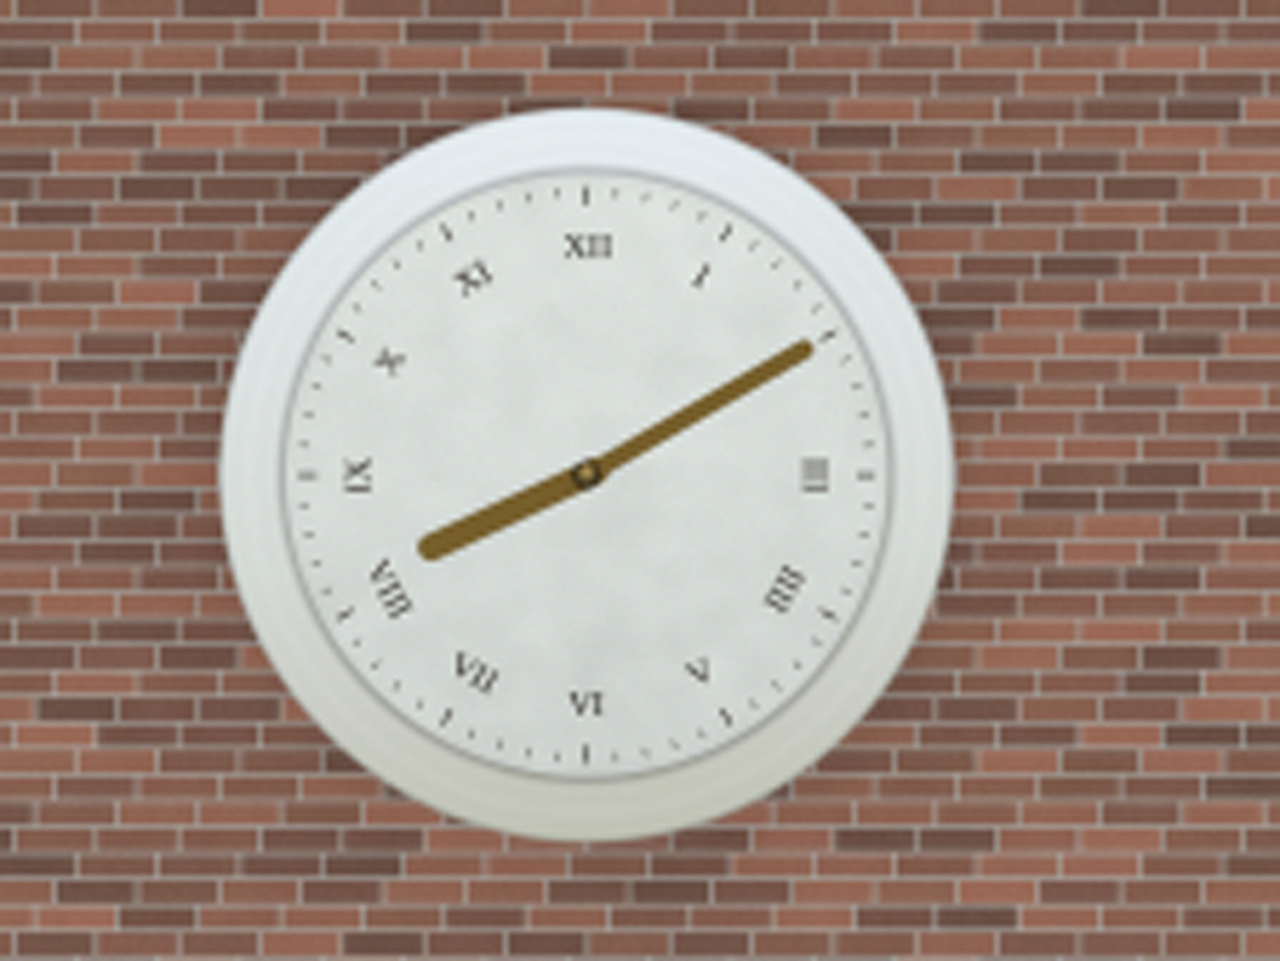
h=8 m=10
